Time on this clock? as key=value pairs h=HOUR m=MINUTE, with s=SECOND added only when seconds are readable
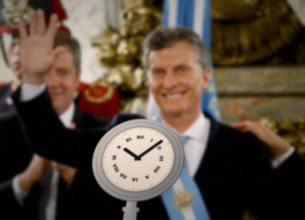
h=10 m=8
